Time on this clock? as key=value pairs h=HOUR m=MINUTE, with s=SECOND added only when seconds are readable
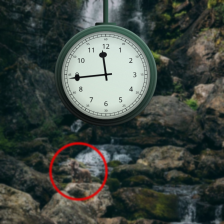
h=11 m=44
